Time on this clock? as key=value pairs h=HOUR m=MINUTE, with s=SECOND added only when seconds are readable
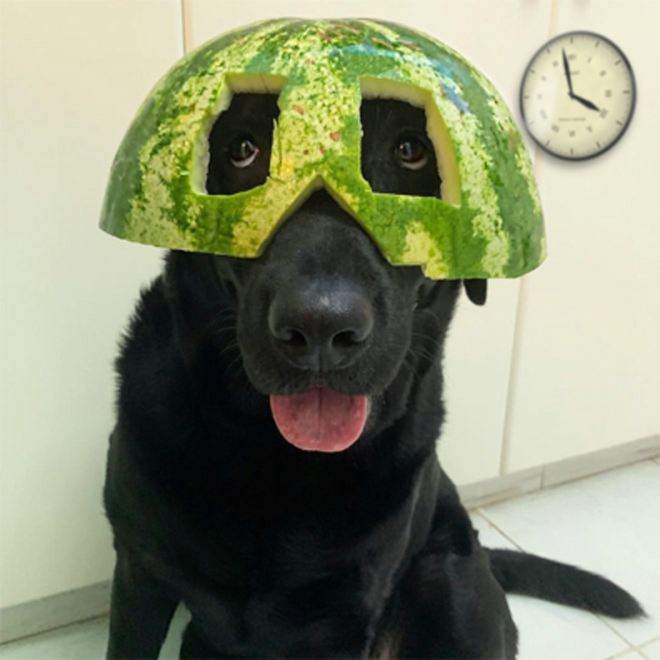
h=3 m=58
